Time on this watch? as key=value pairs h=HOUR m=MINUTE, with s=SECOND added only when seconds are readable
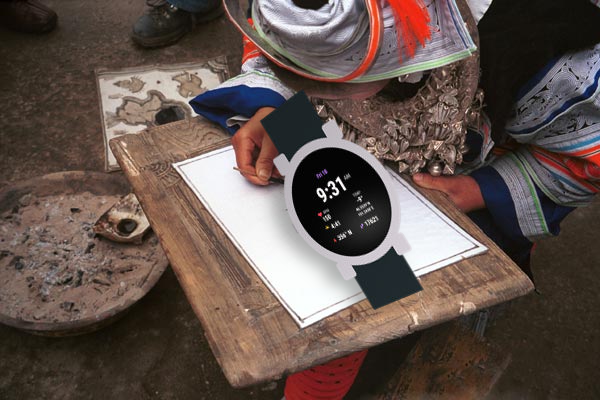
h=9 m=31
